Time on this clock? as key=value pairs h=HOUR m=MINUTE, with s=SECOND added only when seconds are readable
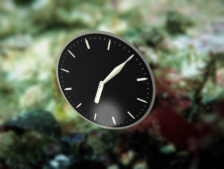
h=7 m=10
